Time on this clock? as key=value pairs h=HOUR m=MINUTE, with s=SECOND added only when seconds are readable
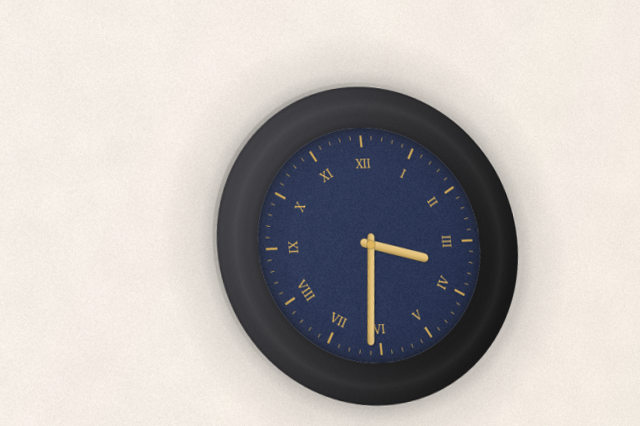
h=3 m=31
